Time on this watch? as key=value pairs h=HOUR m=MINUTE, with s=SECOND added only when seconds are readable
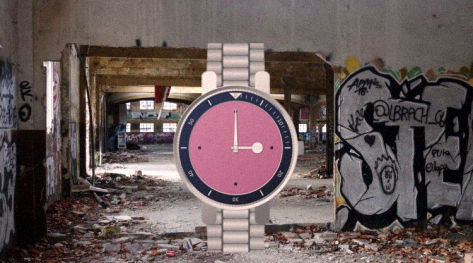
h=3 m=0
